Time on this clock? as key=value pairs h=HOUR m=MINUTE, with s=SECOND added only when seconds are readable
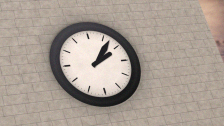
h=2 m=7
